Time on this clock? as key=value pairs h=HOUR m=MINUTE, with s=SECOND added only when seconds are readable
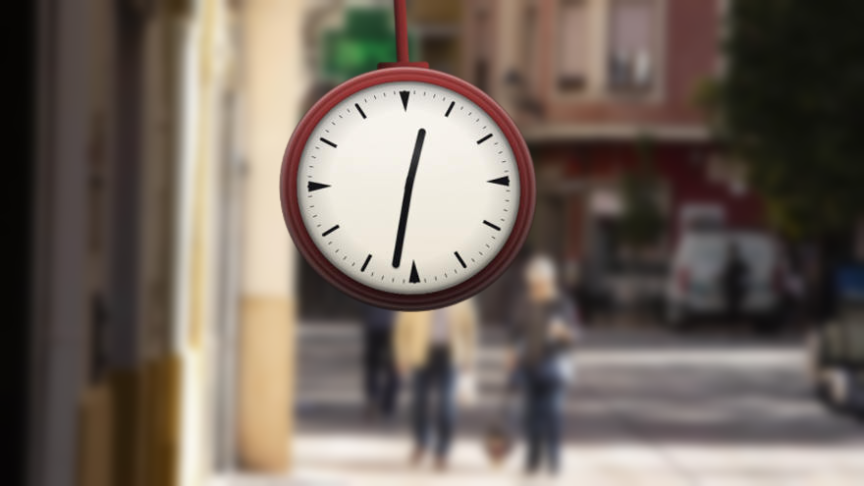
h=12 m=32
